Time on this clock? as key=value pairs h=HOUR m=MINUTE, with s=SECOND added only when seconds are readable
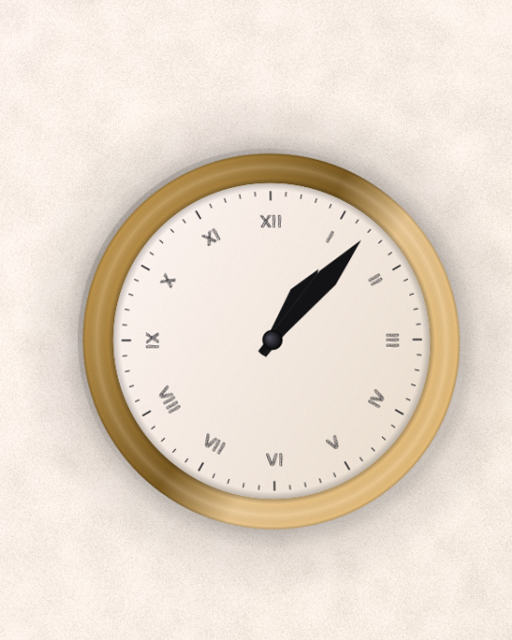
h=1 m=7
